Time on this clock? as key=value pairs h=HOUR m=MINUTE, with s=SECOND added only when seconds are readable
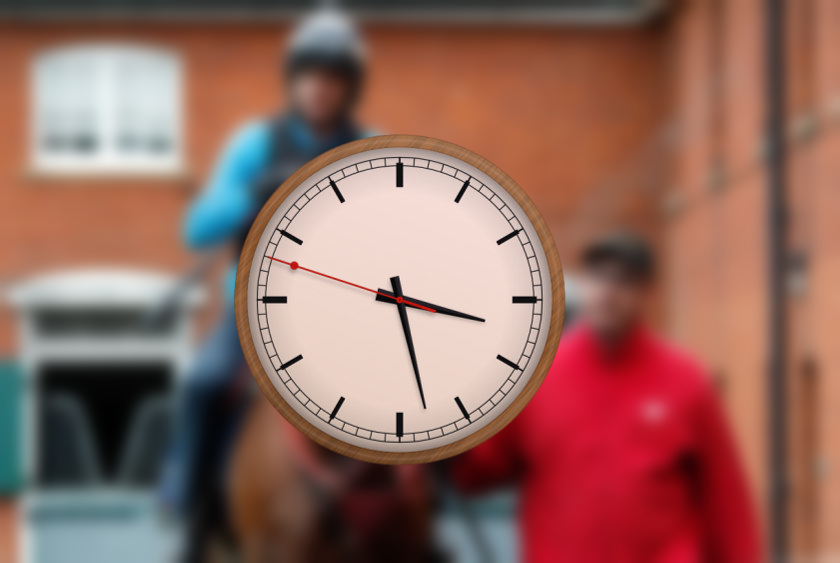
h=3 m=27 s=48
